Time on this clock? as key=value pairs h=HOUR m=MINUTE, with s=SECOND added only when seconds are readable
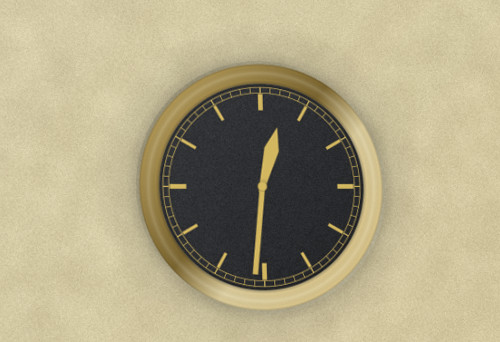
h=12 m=31
